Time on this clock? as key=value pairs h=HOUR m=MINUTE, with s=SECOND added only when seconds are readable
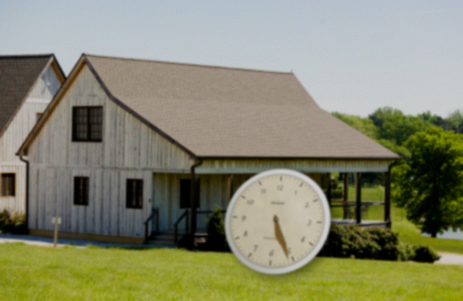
h=5 m=26
